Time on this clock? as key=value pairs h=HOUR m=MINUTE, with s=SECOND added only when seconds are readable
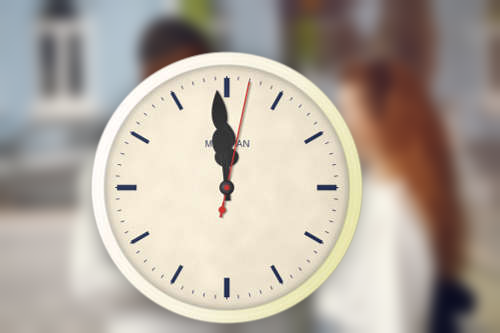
h=11 m=59 s=2
